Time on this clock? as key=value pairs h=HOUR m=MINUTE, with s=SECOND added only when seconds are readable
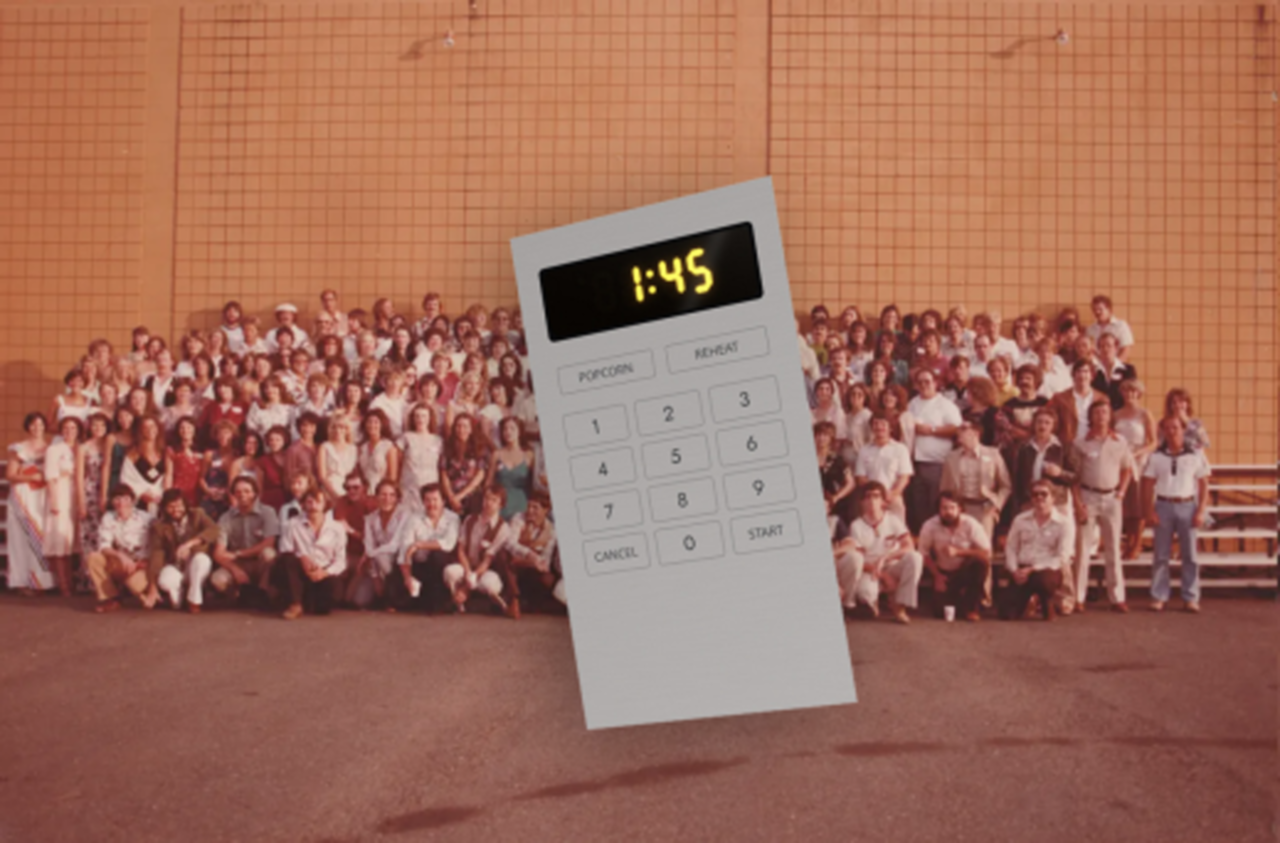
h=1 m=45
